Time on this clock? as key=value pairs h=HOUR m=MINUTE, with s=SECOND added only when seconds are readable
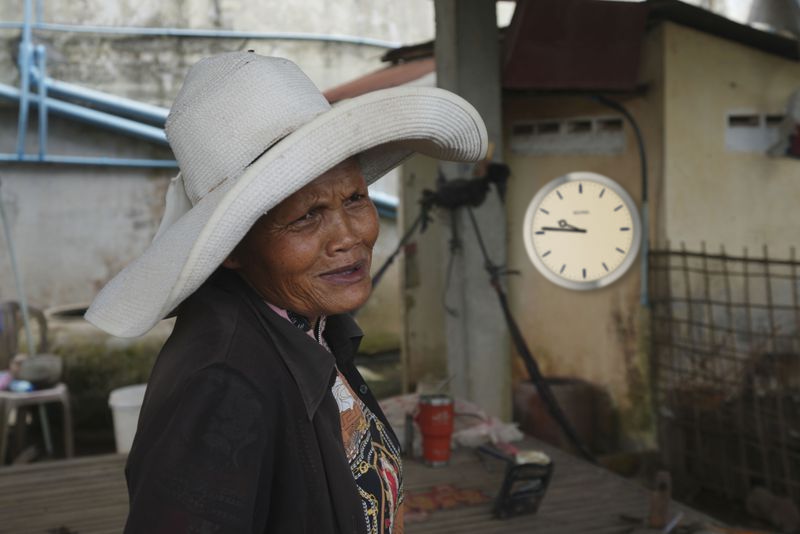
h=9 m=46
